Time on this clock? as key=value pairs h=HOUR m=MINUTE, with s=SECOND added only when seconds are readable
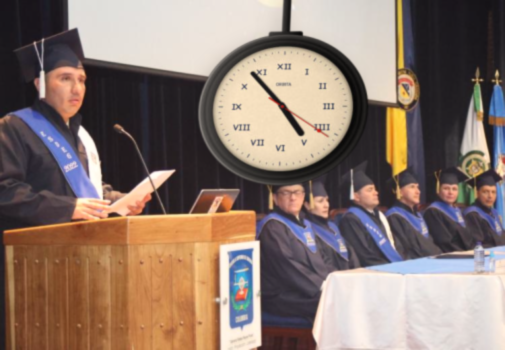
h=4 m=53 s=21
